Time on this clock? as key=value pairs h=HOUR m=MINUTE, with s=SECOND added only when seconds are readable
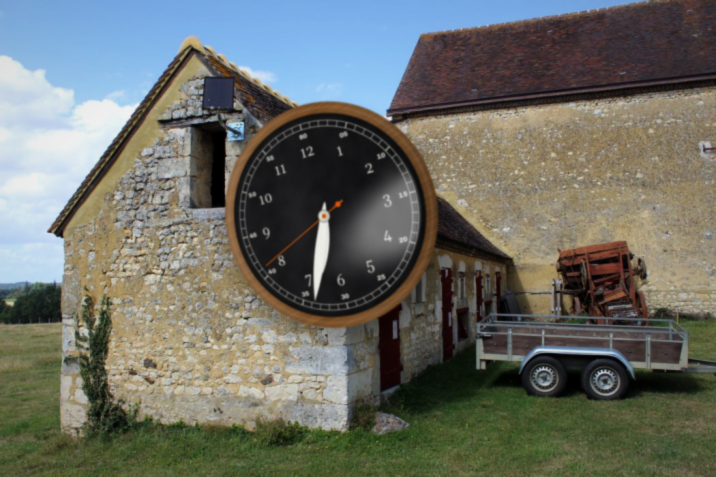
h=6 m=33 s=41
